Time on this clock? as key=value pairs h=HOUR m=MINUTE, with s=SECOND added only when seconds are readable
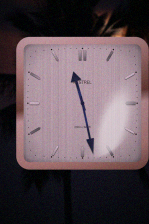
h=11 m=28
